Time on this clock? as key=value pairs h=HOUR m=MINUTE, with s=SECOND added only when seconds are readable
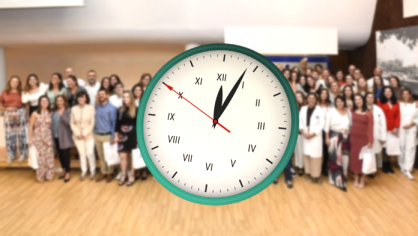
h=12 m=3 s=50
